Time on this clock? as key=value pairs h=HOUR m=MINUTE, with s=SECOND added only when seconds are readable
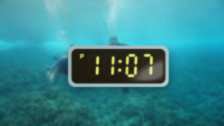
h=11 m=7
